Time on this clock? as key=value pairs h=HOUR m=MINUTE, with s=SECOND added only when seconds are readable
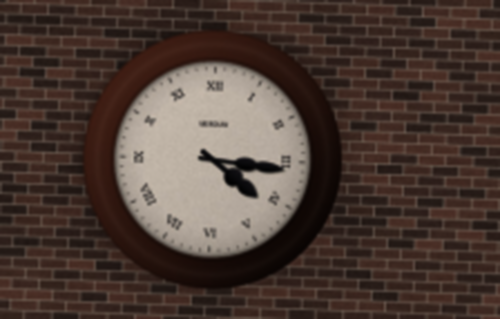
h=4 m=16
